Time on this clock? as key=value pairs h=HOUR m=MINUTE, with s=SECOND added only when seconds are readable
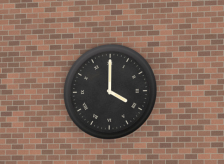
h=4 m=0
